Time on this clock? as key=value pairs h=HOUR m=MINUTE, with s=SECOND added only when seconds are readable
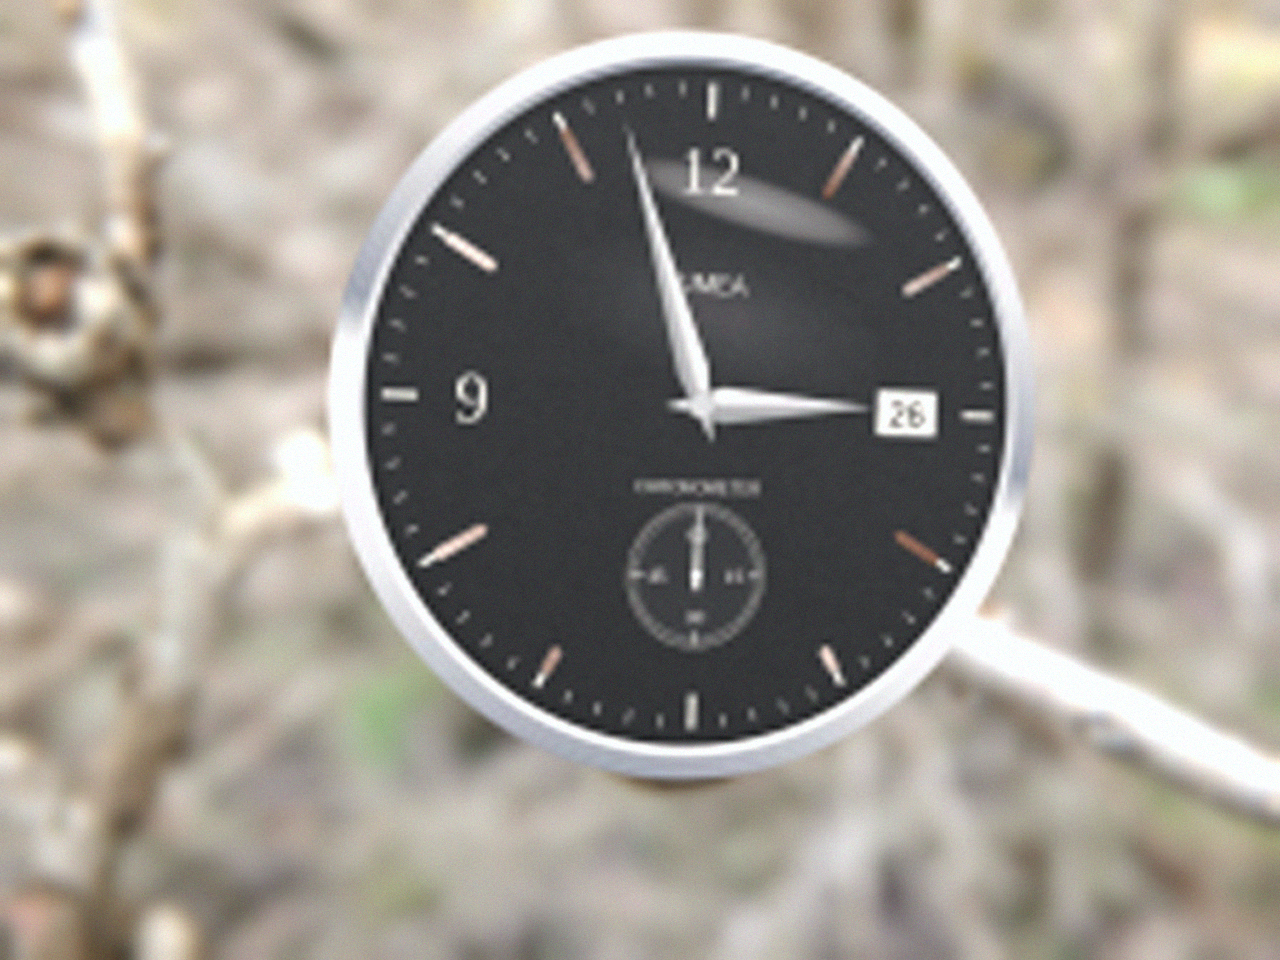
h=2 m=57
